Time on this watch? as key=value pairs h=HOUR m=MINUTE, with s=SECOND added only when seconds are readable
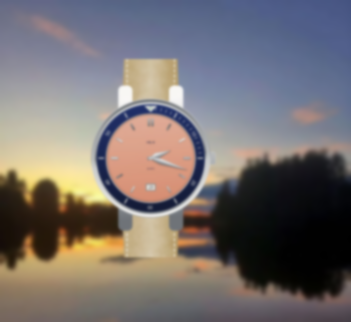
h=2 m=18
